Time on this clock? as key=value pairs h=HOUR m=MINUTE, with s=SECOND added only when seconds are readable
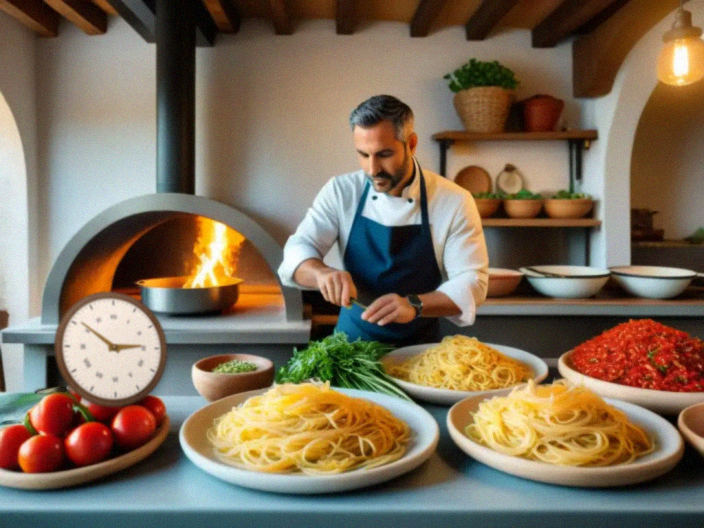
h=2 m=51
